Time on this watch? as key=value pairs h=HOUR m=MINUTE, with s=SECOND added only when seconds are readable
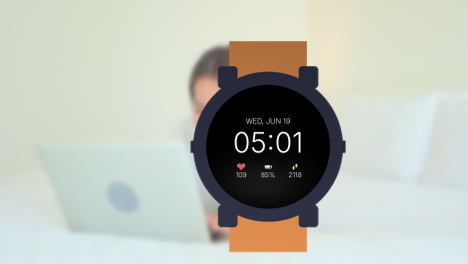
h=5 m=1
